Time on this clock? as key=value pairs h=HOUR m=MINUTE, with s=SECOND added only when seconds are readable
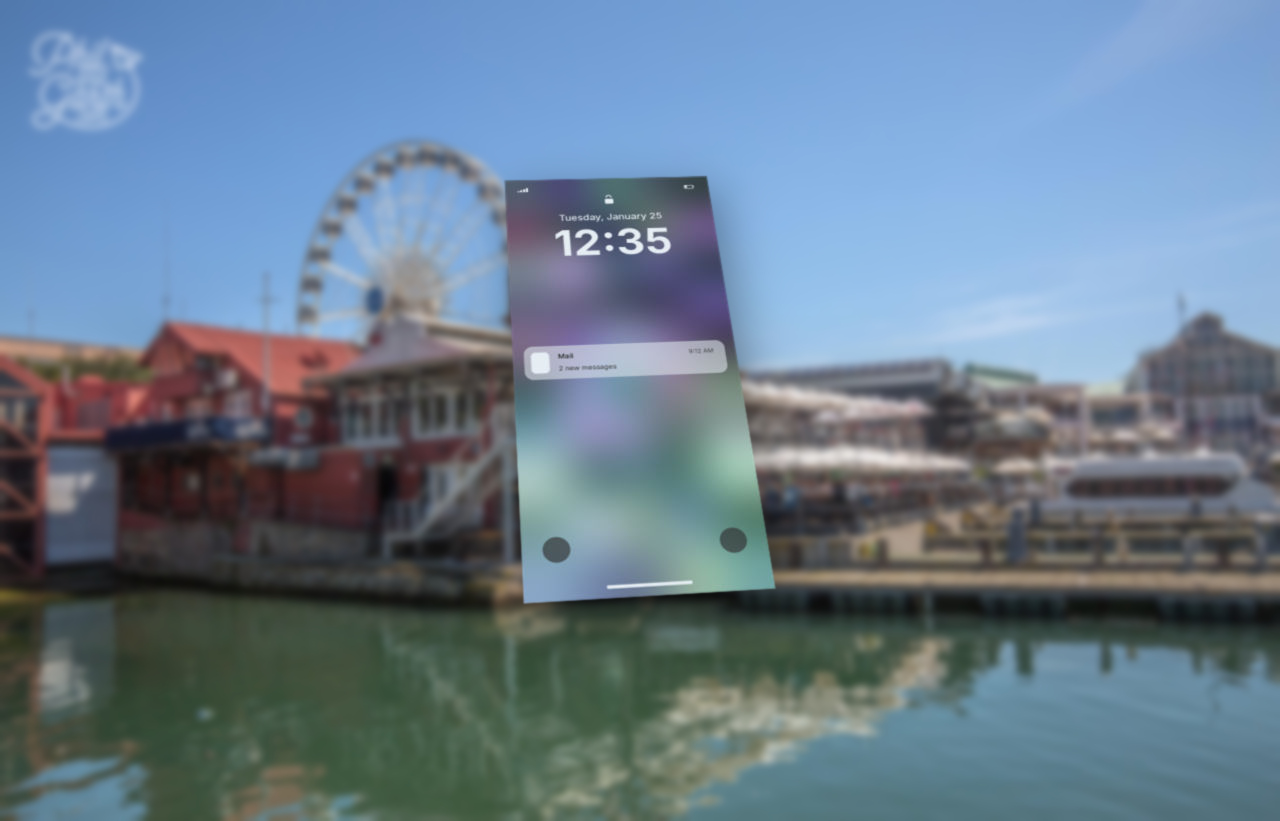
h=12 m=35
